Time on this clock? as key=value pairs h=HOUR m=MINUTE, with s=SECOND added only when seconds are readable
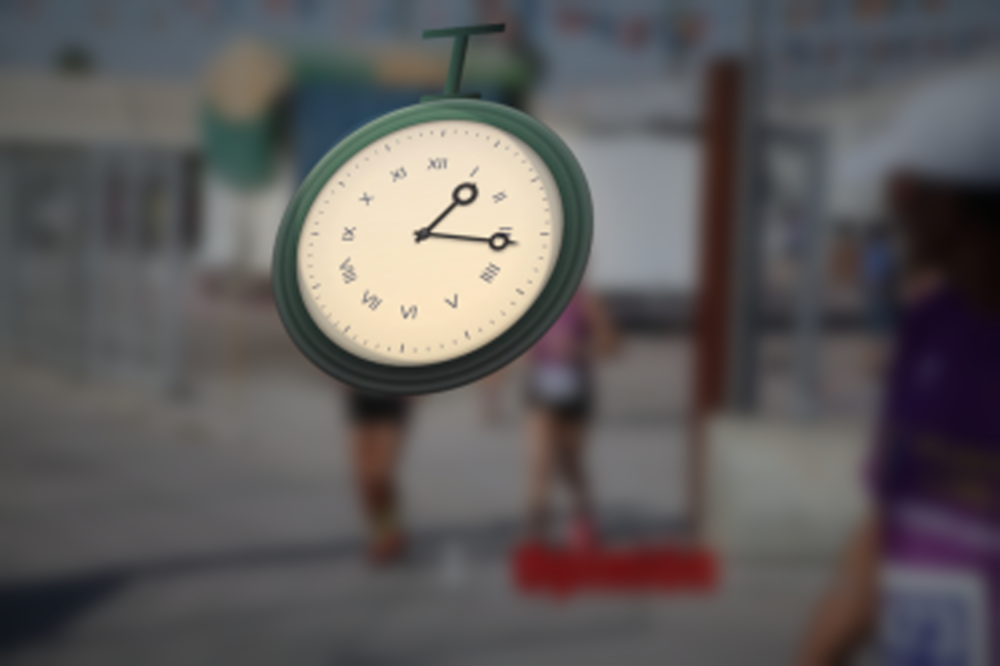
h=1 m=16
